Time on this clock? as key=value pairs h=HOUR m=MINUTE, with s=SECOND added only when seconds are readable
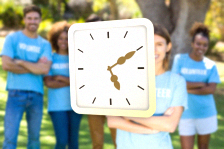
h=5 m=10
